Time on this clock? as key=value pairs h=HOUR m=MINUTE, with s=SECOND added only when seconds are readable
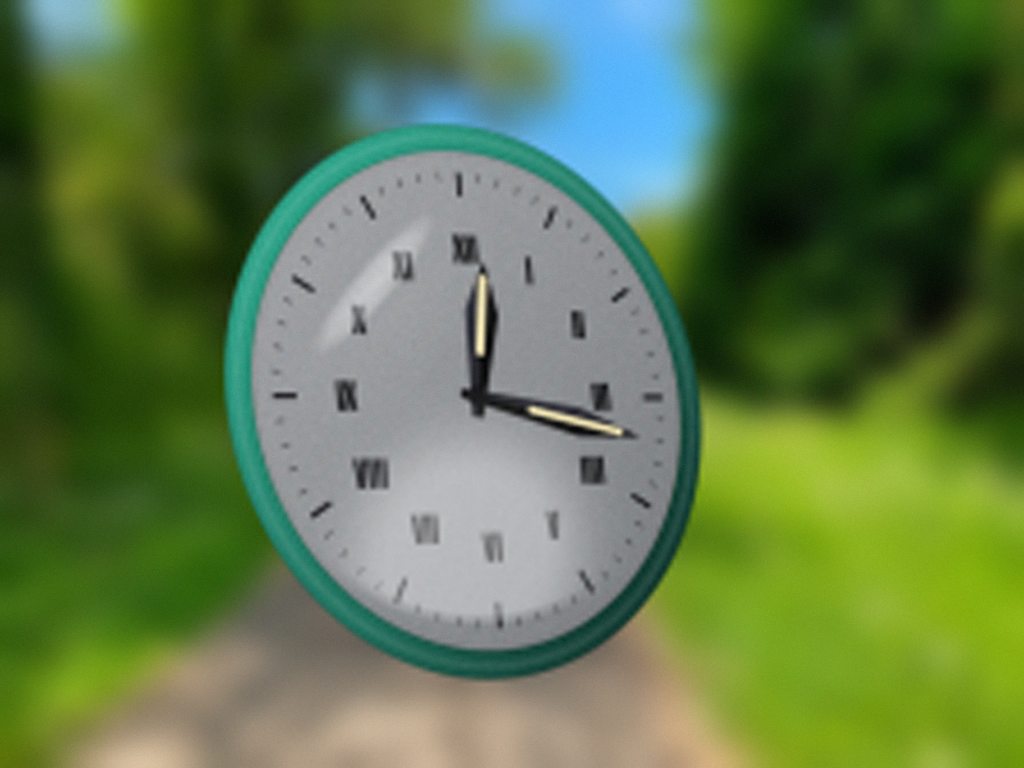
h=12 m=17
